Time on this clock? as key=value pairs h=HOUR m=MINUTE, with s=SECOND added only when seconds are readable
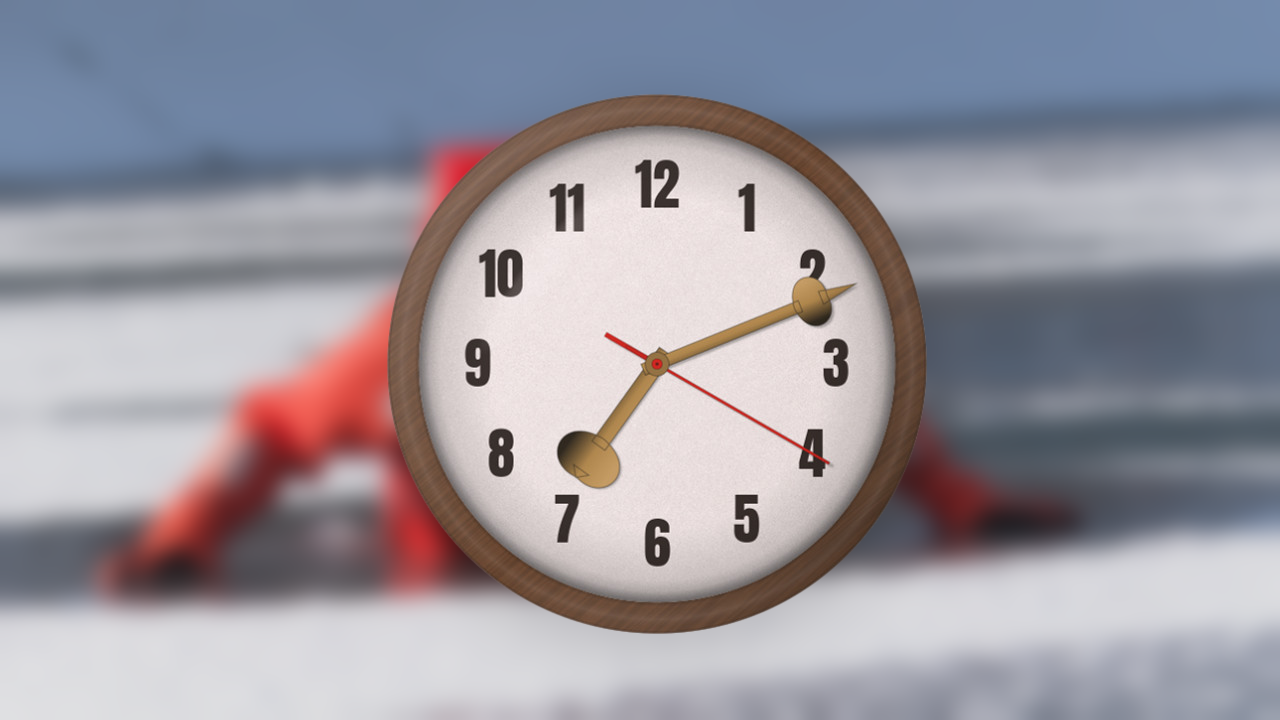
h=7 m=11 s=20
